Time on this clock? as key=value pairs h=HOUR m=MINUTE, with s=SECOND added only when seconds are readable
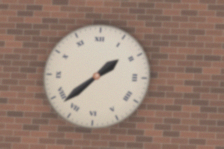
h=1 m=38
